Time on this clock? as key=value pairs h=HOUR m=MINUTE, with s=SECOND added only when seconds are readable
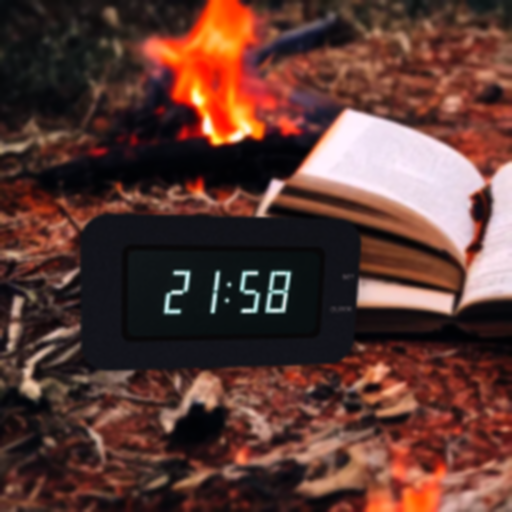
h=21 m=58
